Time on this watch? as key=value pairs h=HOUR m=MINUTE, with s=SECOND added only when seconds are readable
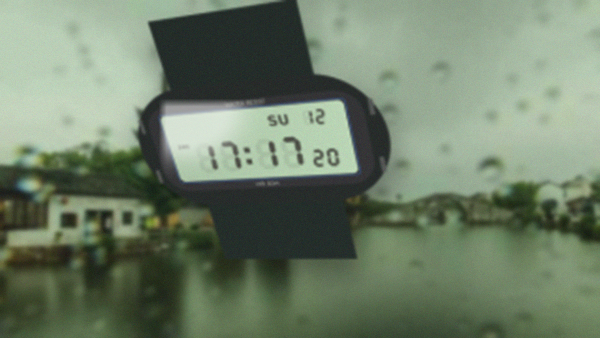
h=17 m=17 s=20
